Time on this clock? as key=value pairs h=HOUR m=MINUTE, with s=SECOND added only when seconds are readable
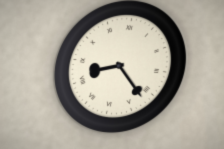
h=8 m=22
